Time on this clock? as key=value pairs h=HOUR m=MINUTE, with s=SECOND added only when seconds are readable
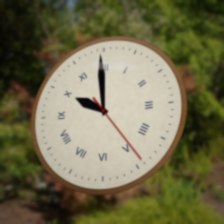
h=9 m=59 s=24
